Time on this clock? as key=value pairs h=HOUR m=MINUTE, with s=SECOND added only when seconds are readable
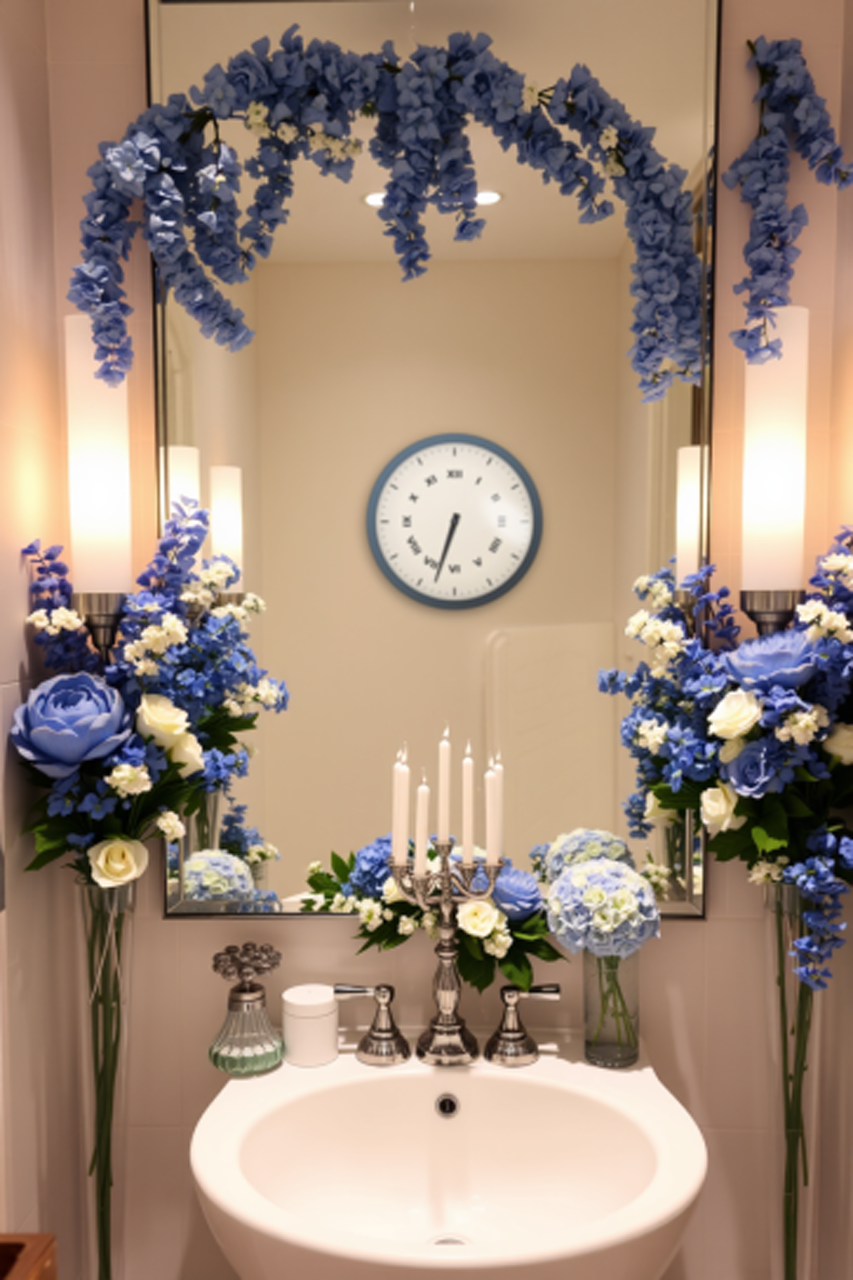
h=6 m=33
